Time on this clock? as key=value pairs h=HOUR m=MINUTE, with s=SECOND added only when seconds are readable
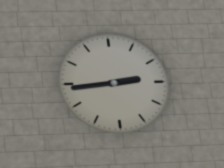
h=2 m=44
